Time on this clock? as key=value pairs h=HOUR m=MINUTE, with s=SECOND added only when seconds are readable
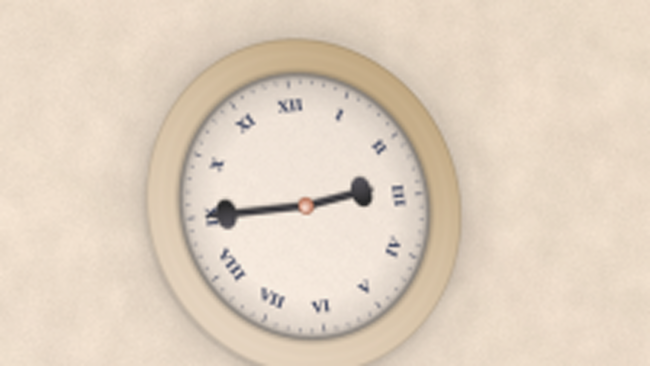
h=2 m=45
